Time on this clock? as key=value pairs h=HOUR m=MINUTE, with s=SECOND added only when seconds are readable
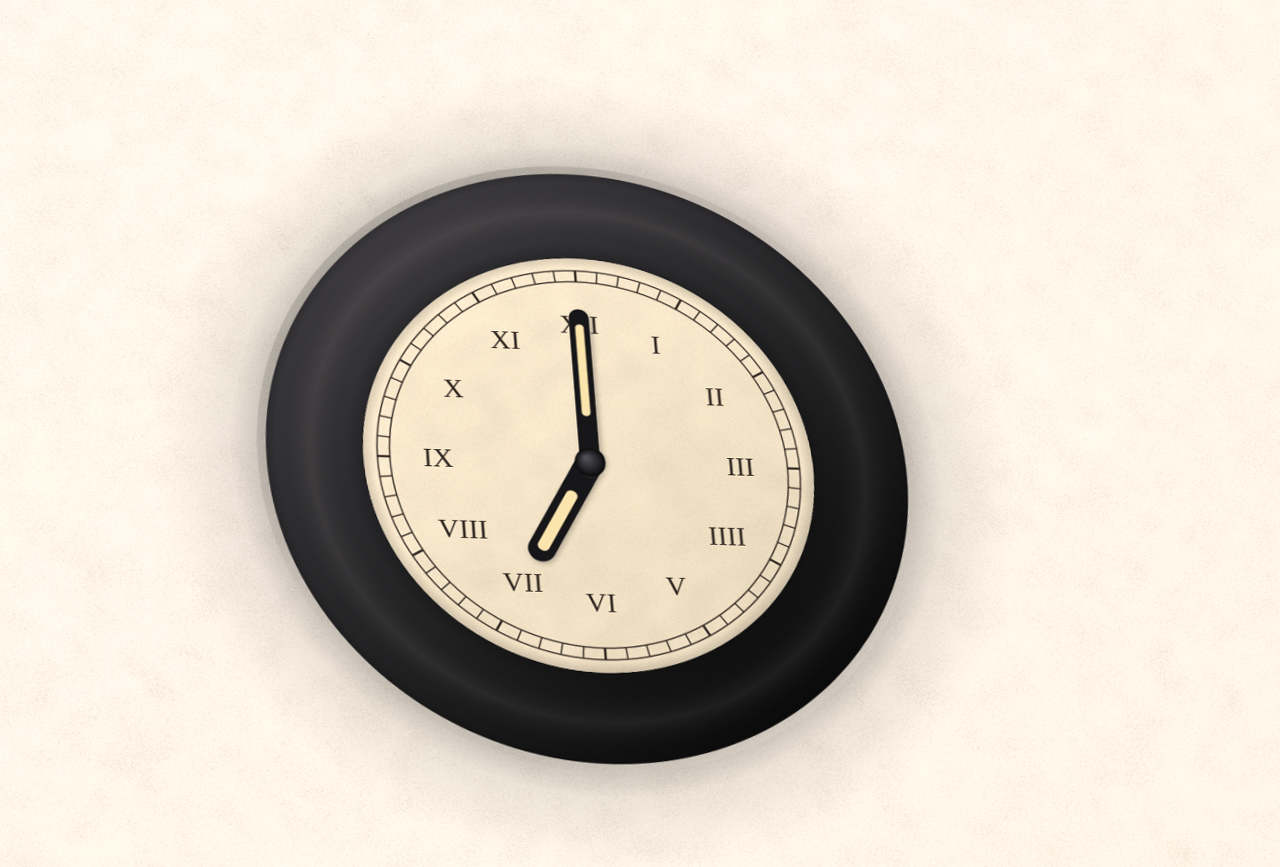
h=7 m=0
